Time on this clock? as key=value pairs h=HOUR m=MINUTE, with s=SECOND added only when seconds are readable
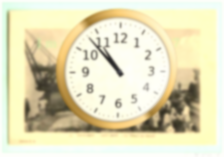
h=10 m=53
